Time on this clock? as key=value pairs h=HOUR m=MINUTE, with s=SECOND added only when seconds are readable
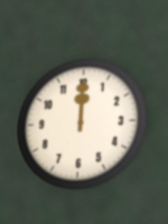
h=12 m=0
